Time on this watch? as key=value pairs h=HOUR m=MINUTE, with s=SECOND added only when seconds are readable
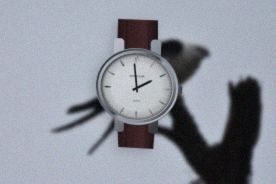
h=1 m=59
